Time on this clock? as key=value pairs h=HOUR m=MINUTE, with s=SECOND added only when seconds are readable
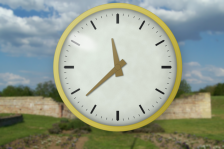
h=11 m=38
